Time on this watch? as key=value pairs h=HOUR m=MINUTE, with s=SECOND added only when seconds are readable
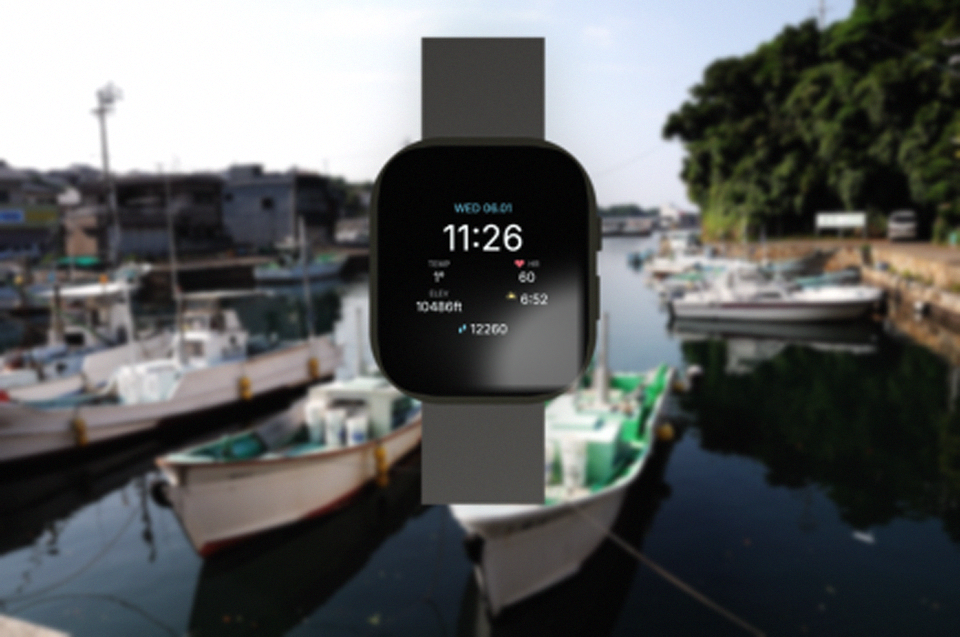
h=11 m=26
